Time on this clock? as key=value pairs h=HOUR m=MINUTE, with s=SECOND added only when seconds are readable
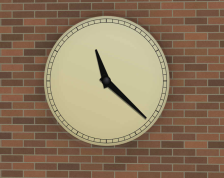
h=11 m=22
